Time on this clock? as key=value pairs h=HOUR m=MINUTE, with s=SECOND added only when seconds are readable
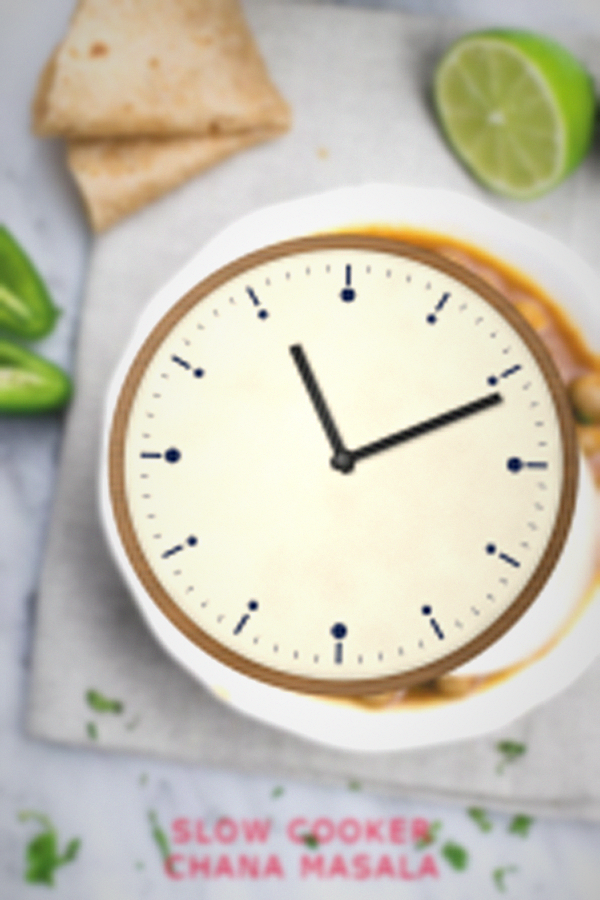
h=11 m=11
